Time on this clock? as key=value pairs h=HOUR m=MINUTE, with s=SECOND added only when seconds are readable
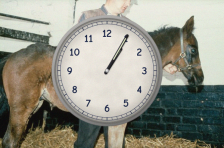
h=1 m=5
